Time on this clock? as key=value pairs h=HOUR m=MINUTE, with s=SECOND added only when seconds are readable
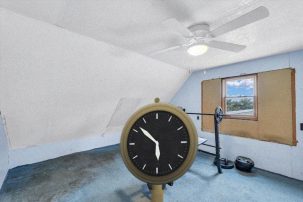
h=5 m=52
